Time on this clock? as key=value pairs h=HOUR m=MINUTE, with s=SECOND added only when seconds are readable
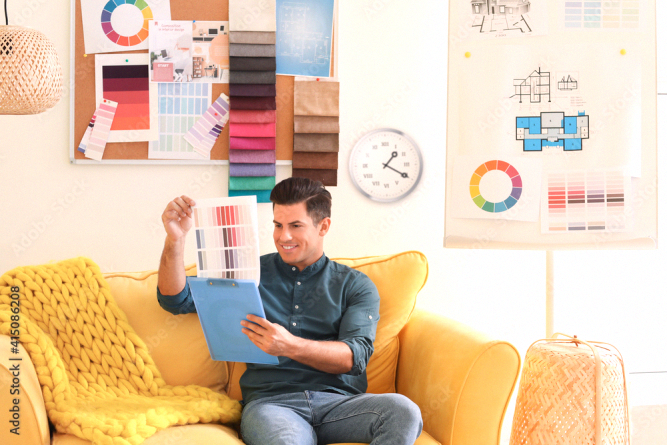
h=1 m=20
